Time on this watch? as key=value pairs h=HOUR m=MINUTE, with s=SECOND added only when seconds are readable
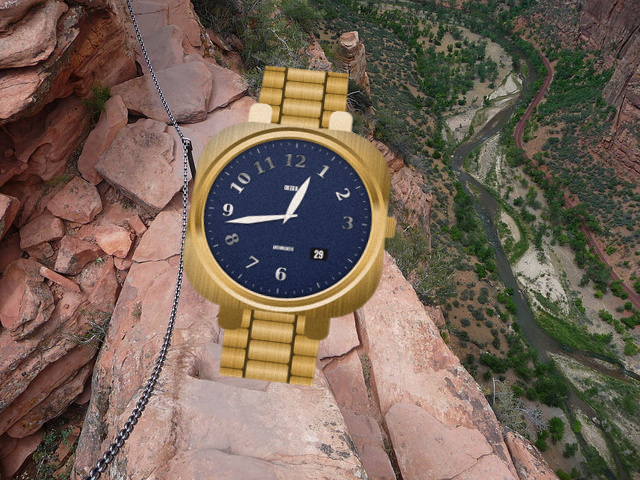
h=12 m=43
